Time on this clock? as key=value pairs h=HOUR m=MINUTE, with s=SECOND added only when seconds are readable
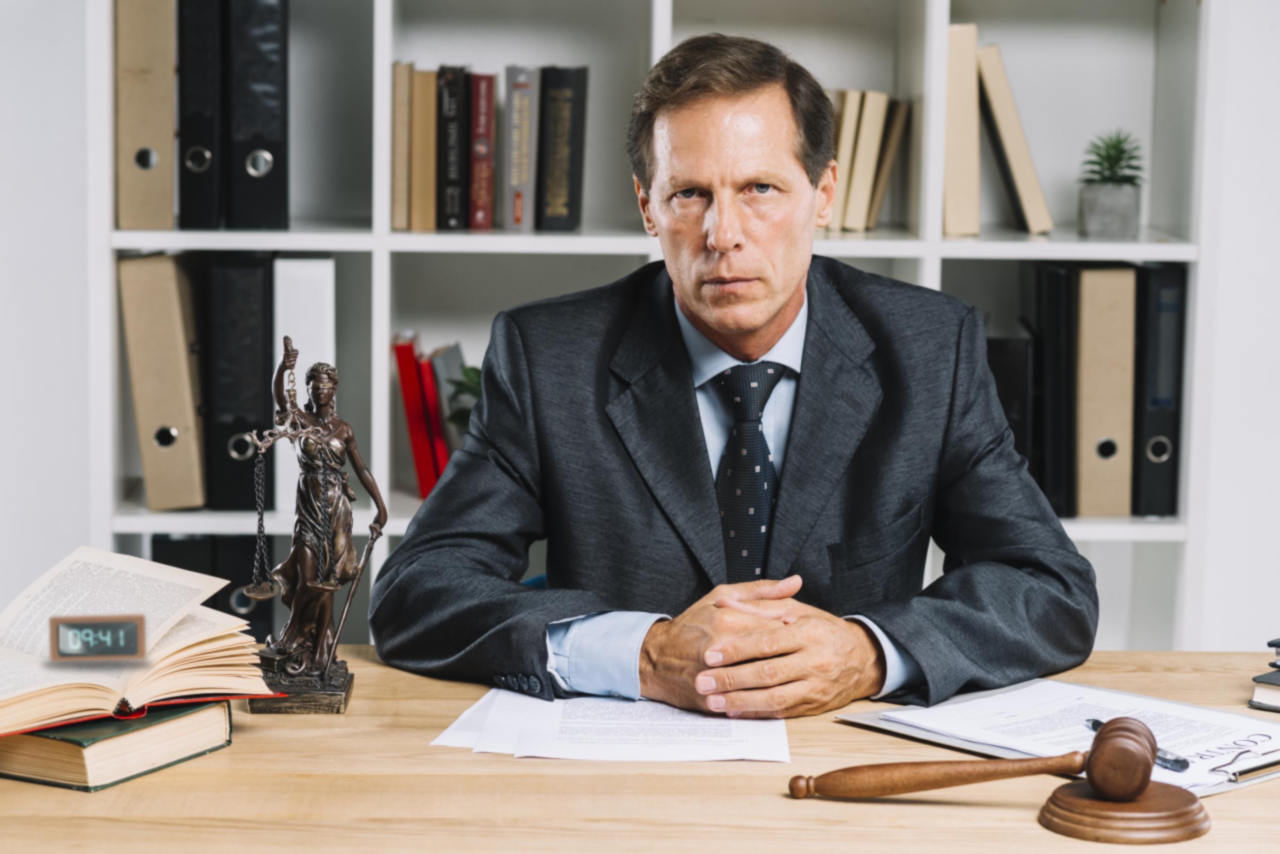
h=9 m=41
